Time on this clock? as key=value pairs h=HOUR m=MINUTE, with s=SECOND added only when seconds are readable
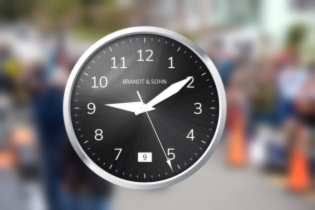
h=9 m=9 s=26
